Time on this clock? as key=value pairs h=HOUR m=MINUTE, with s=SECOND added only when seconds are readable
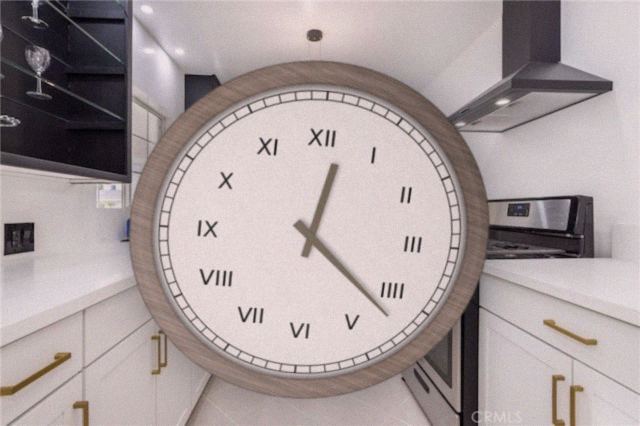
h=12 m=22
